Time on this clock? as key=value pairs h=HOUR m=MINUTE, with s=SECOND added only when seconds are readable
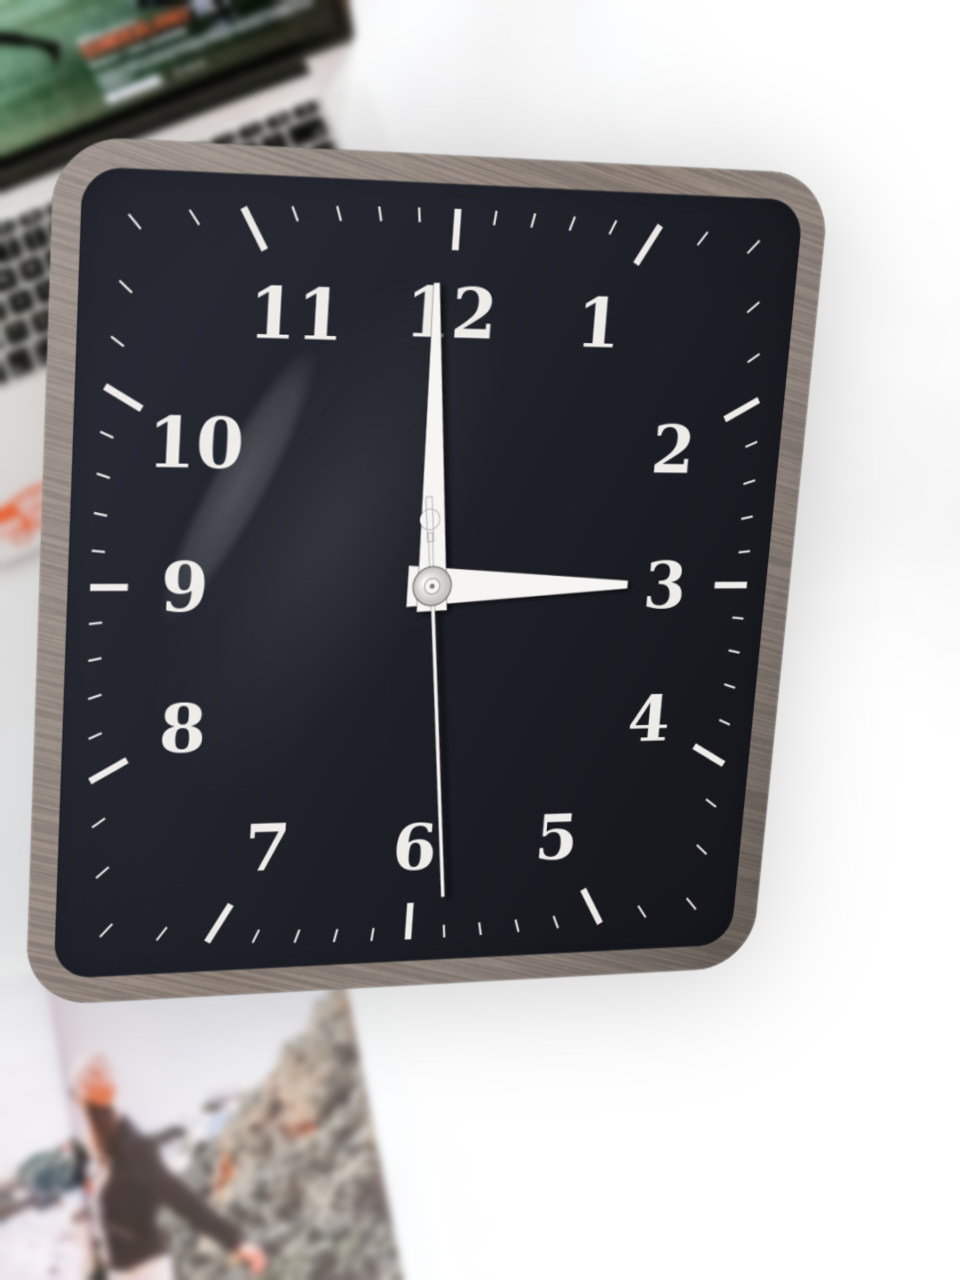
h=2 m=59 s=29
